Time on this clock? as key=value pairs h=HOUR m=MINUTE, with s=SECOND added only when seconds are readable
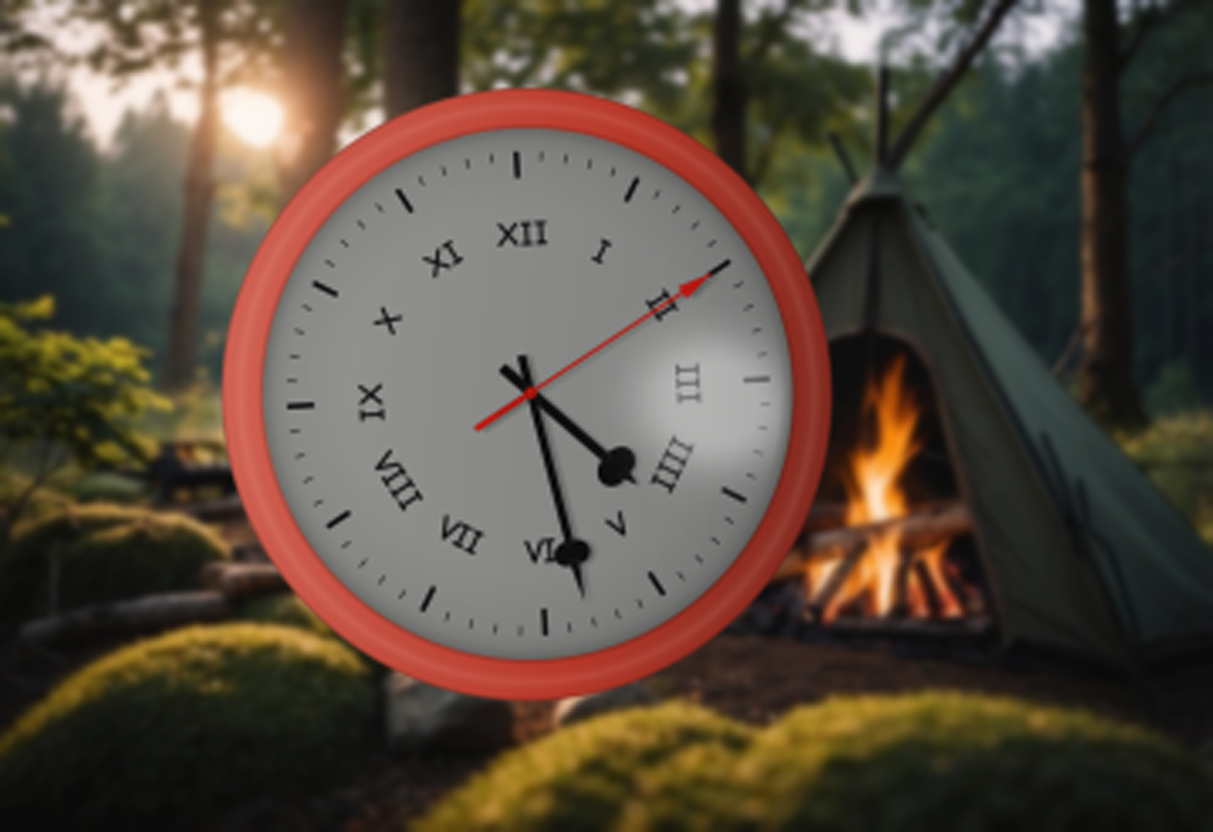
h=4 m=28 s=10
